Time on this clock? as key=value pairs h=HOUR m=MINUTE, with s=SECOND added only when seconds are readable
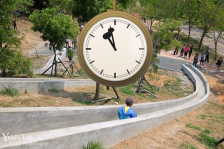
h=10 m=58
